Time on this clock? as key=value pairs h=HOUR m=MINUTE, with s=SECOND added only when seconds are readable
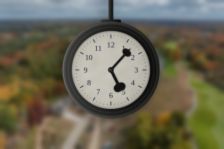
h=5 m=7
